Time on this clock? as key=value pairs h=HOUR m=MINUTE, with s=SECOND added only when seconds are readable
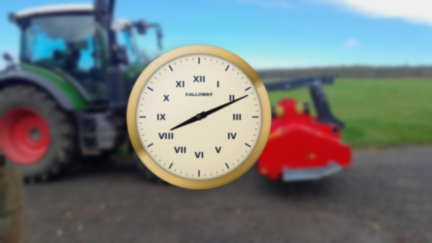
h=8 m=11
